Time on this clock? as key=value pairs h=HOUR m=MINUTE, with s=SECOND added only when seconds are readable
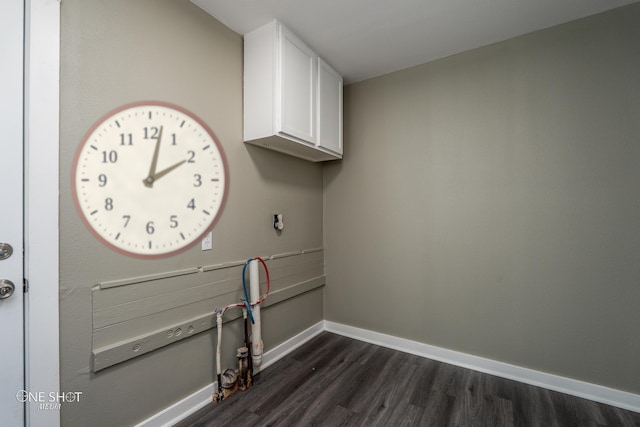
h=2 m=2
